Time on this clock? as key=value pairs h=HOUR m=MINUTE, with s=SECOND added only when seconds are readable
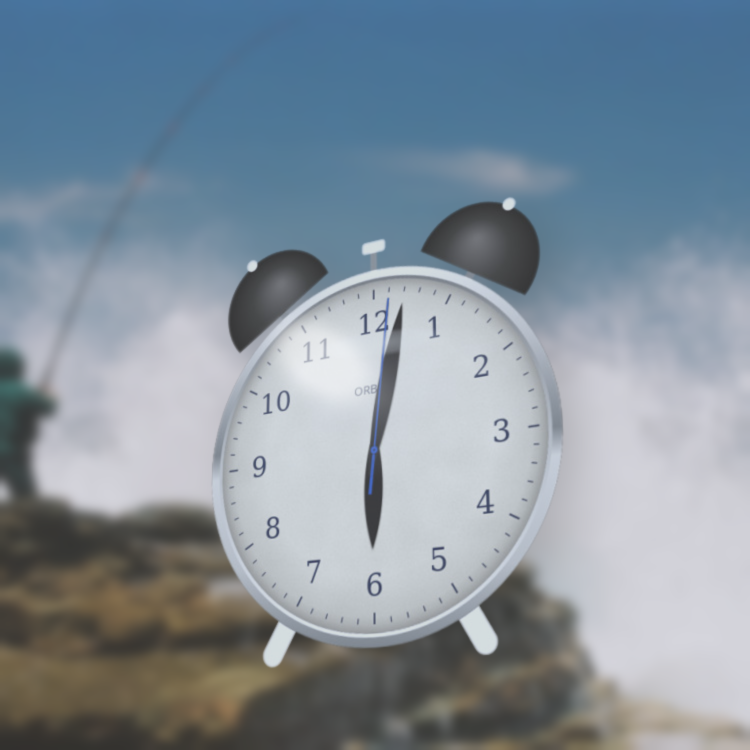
h=6 m=2 s=1
